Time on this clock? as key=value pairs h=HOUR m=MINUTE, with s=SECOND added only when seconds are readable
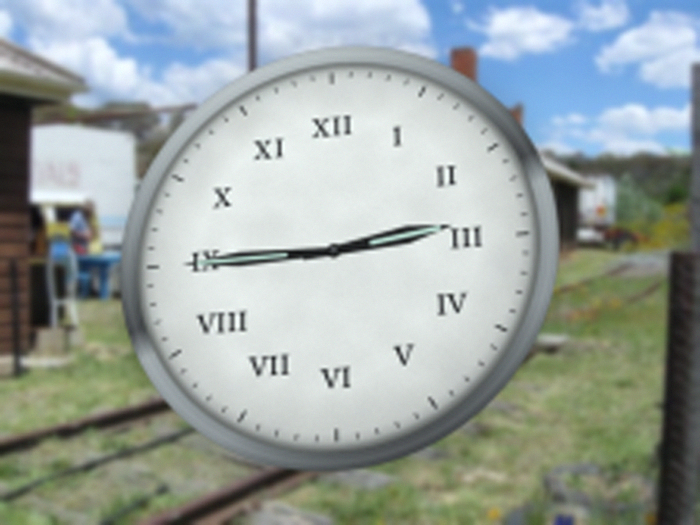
h=2 m=45
